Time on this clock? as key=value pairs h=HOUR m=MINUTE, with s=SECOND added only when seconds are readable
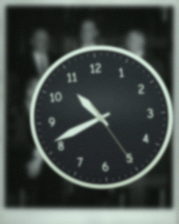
h=10 m=41 s=25
